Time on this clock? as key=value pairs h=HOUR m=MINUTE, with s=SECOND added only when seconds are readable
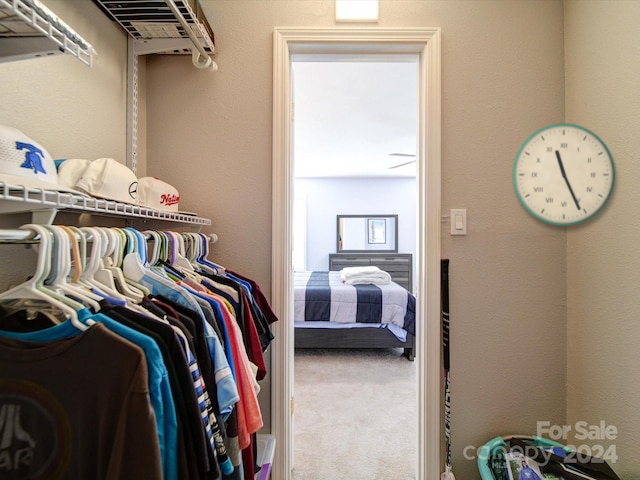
h=11 m=26
